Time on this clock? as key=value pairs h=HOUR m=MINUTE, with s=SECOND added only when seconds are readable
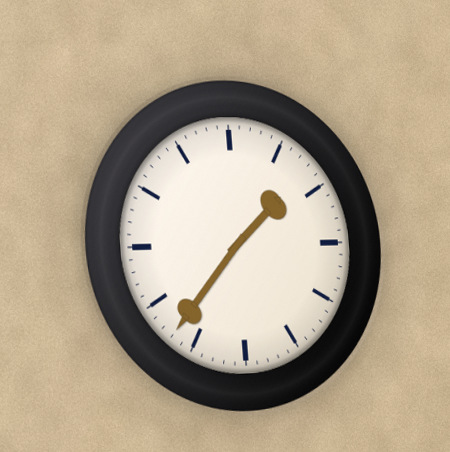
h=1 m=37
